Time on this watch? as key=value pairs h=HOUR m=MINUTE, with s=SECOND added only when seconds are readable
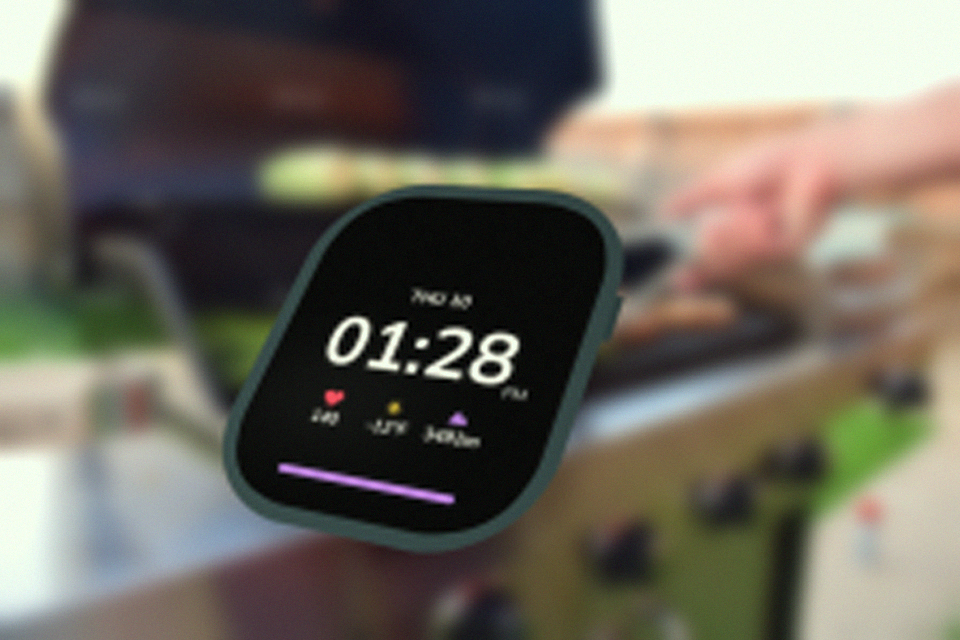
h=1 m=28
